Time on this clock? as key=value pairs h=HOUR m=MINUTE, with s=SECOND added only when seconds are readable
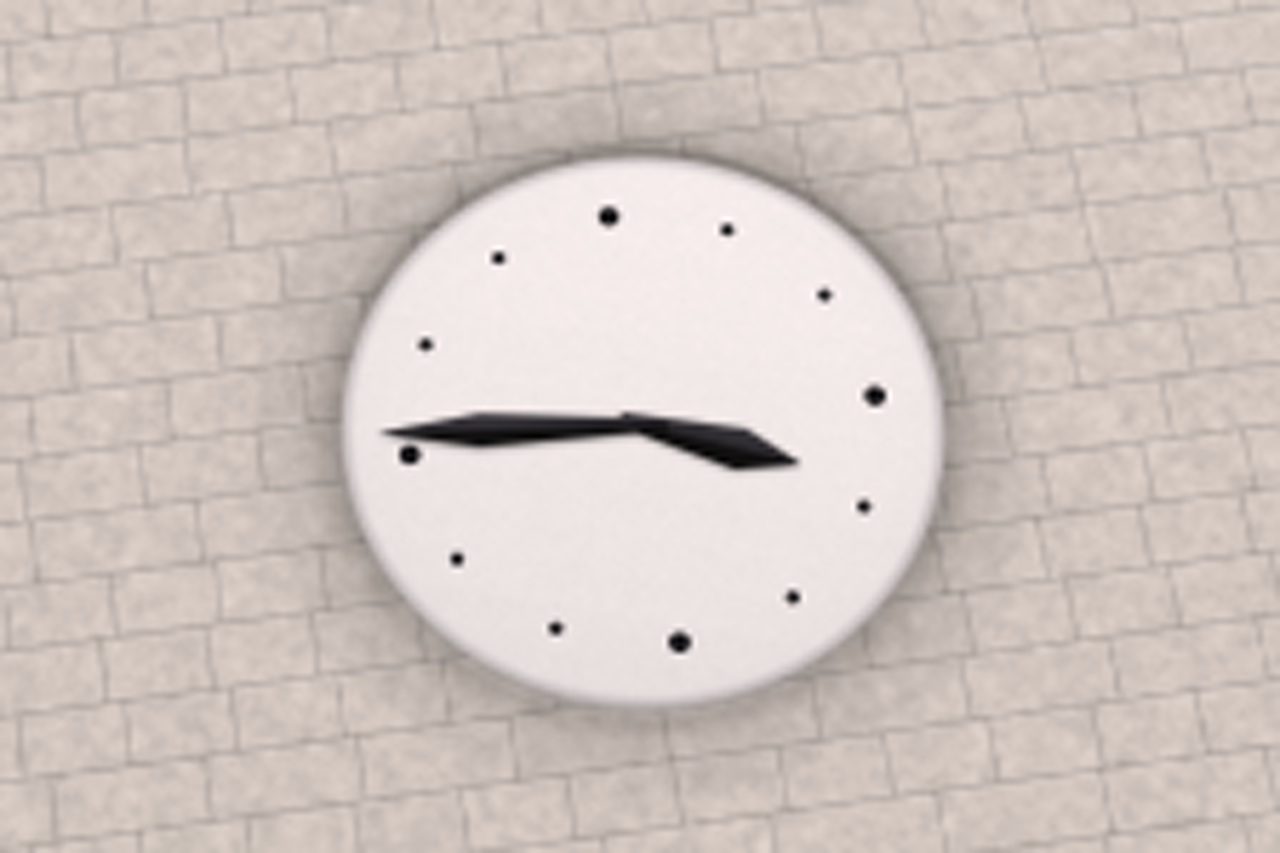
h=3 m=46
